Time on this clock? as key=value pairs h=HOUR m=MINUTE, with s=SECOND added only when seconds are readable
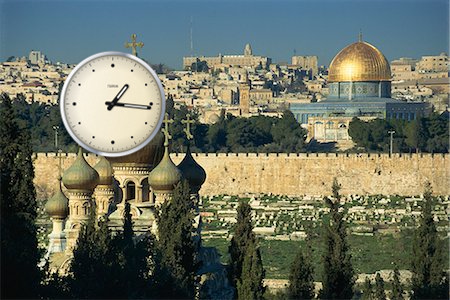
h=1 m=16
